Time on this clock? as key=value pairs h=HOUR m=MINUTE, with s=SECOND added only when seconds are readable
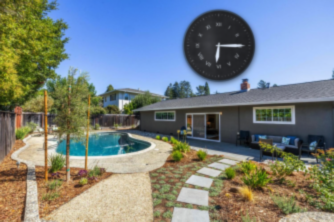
h=6 m=15
